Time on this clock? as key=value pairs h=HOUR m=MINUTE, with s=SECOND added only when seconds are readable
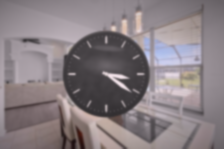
h=3 m=21
